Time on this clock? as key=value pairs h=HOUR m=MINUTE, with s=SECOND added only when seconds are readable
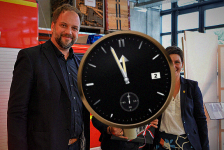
h=11 m=57
